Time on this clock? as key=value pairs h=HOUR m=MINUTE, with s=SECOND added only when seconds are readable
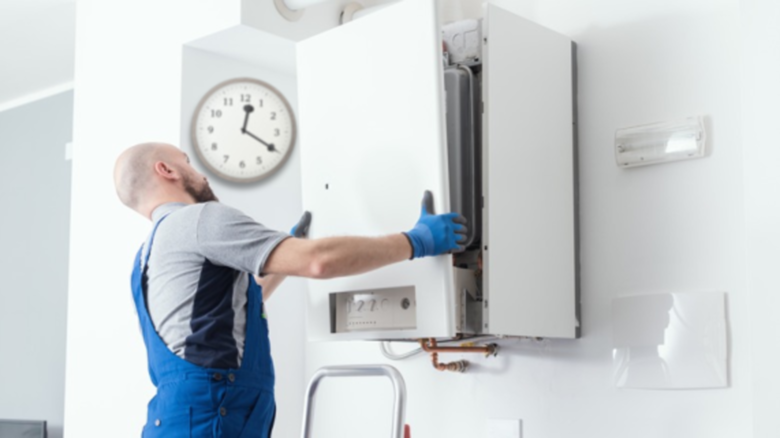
h=12 m=20
